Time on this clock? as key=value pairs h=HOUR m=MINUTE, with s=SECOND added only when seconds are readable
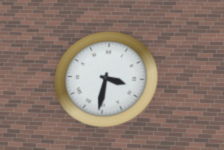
h=3 m=31
